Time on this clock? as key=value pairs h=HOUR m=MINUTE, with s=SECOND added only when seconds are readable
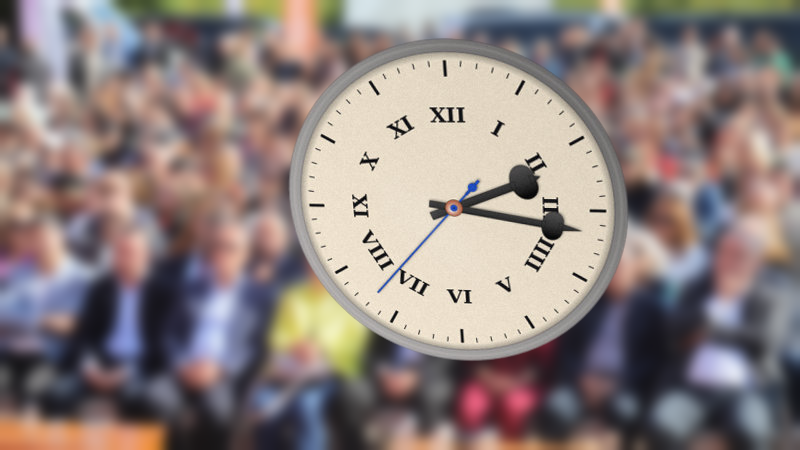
h=2 m=16 s=37
